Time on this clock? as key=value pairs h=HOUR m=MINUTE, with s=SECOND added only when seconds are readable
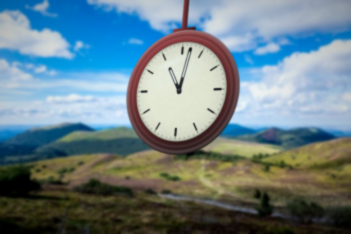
h=11 m=2
